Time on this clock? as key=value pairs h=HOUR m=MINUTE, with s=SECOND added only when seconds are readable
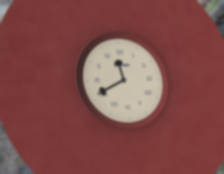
h=11 m=41
